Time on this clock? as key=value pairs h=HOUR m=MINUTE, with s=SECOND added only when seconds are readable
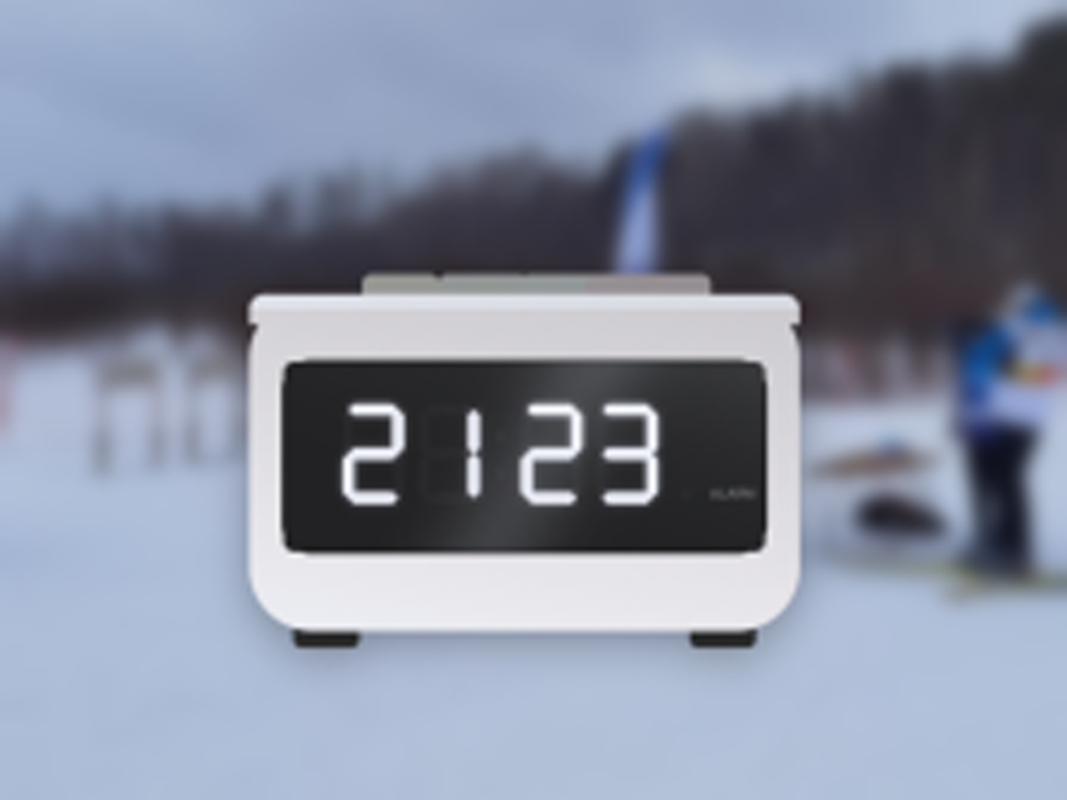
h=21 m=23
